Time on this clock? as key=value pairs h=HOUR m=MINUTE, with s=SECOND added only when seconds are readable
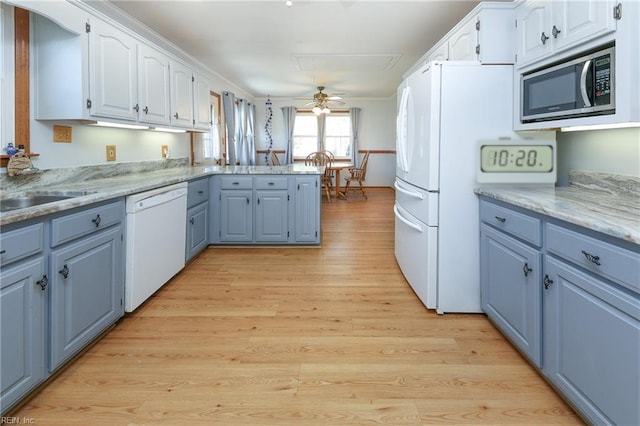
h=10 m=20
